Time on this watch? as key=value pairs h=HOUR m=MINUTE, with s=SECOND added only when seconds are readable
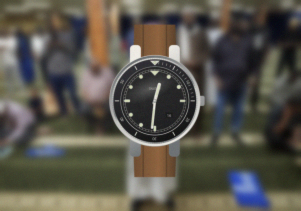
h=12 m=31
